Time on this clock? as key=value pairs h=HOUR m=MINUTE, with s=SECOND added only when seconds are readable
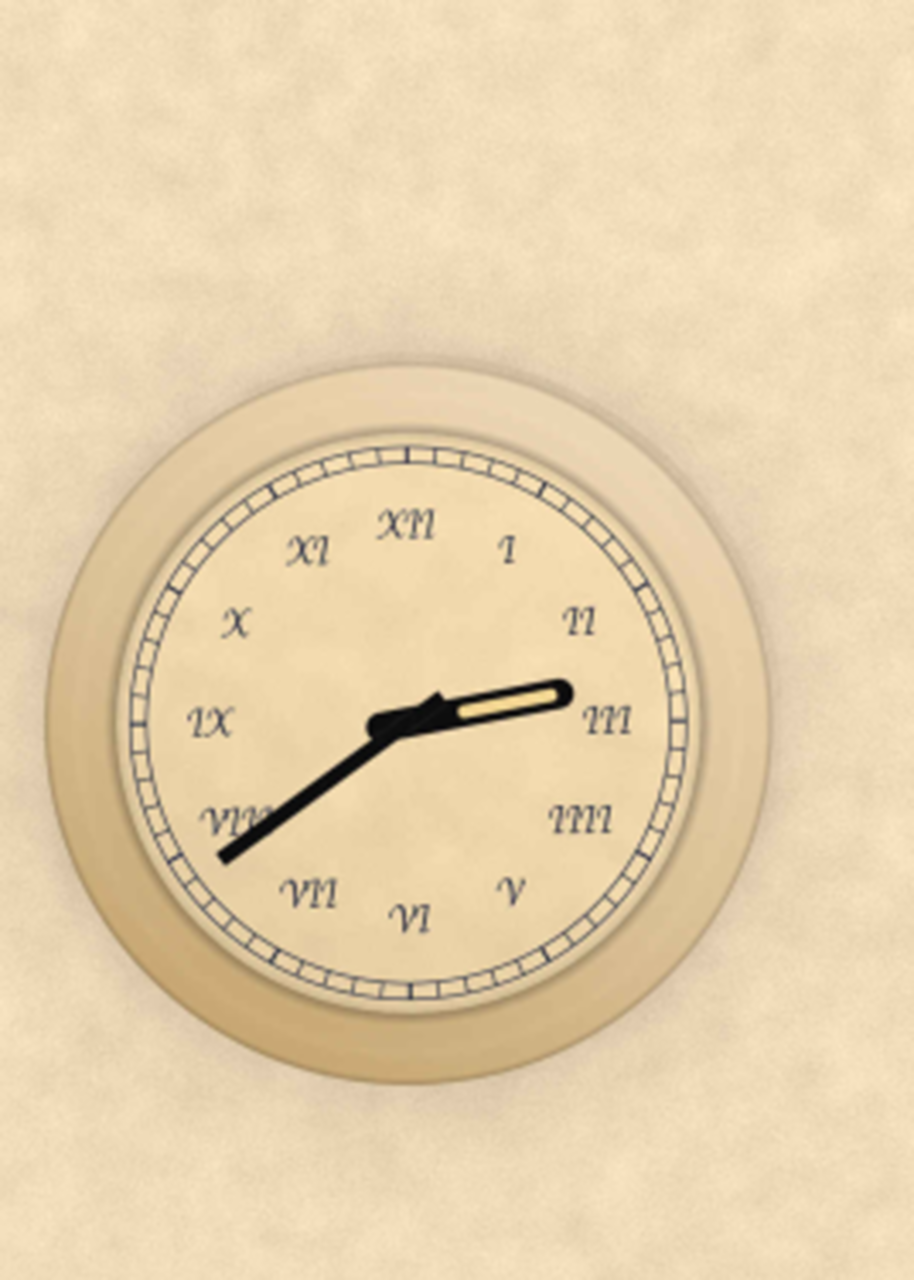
h=2 m=39
